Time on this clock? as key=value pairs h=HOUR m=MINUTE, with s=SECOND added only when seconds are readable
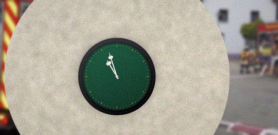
h=10 m=57
